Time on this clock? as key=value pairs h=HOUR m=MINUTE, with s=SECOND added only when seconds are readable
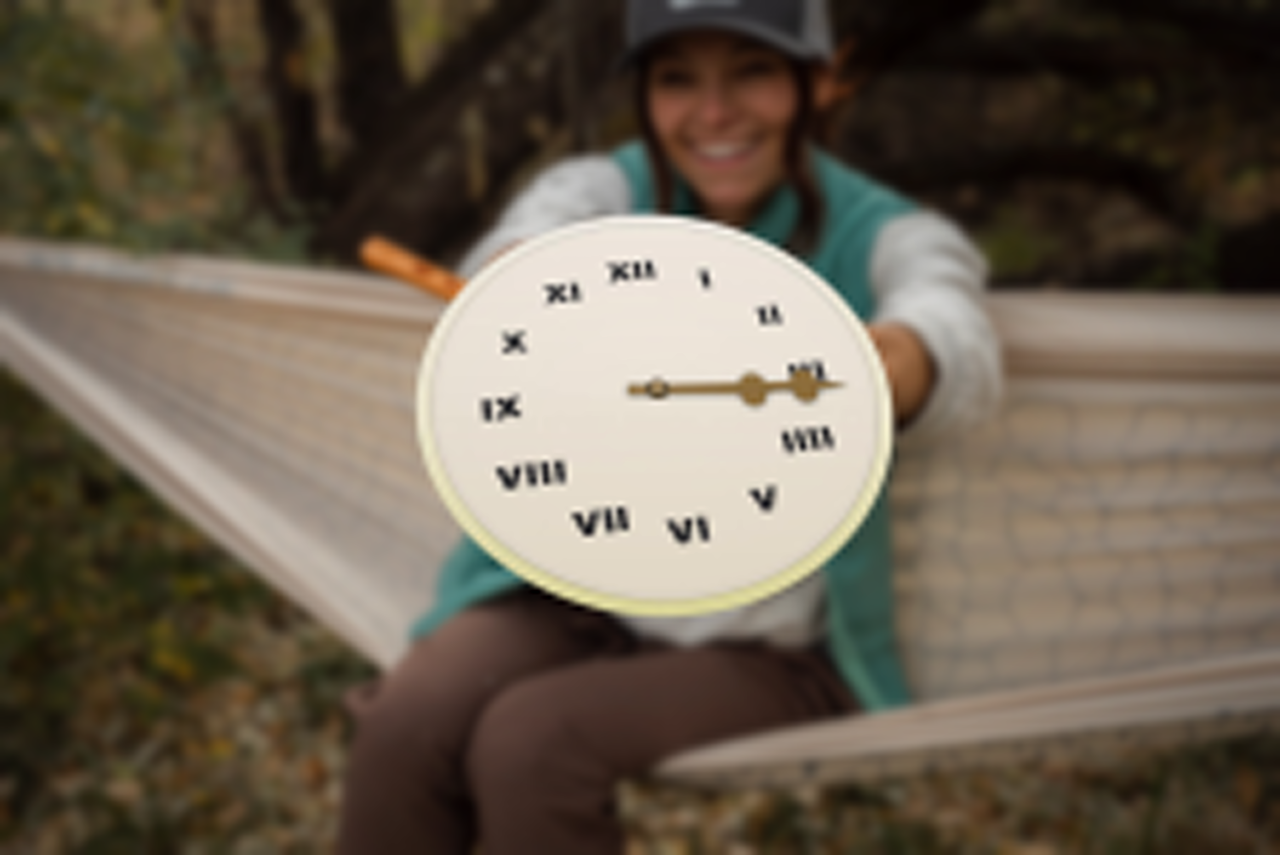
h=3 m=16
